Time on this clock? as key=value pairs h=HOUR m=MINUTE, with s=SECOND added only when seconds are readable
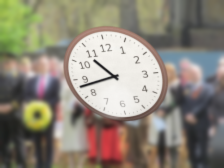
h=10 m=43
